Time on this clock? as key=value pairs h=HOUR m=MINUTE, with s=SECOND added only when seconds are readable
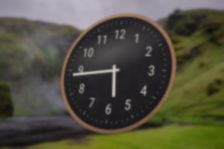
h=5 m=44
